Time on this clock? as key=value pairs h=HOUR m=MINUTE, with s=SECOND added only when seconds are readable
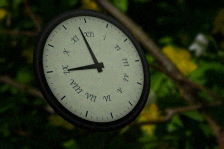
h=8 m=58
